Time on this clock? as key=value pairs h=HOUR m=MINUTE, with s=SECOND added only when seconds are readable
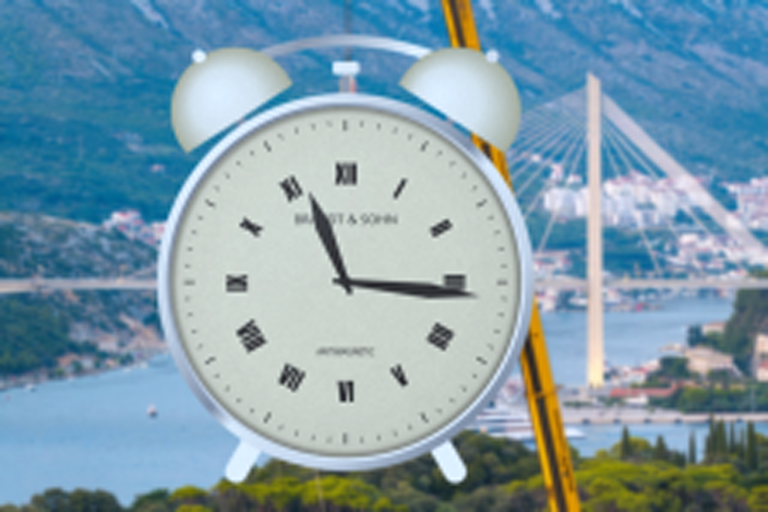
h=11 m=16
